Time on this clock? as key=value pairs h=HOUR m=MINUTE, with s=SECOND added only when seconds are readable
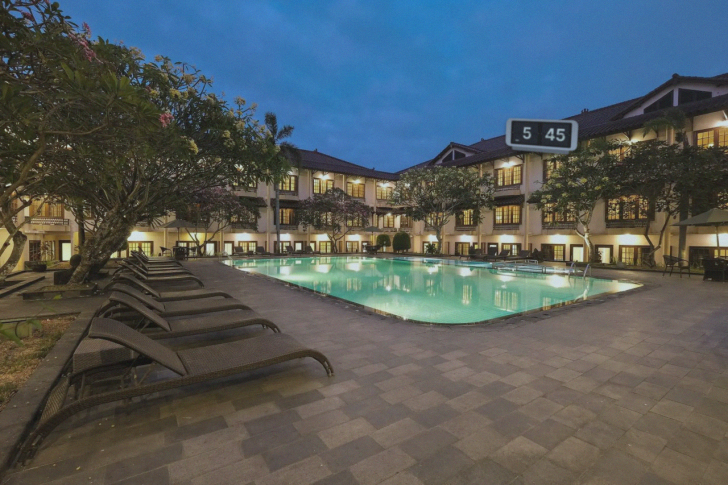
h=5 m=45
